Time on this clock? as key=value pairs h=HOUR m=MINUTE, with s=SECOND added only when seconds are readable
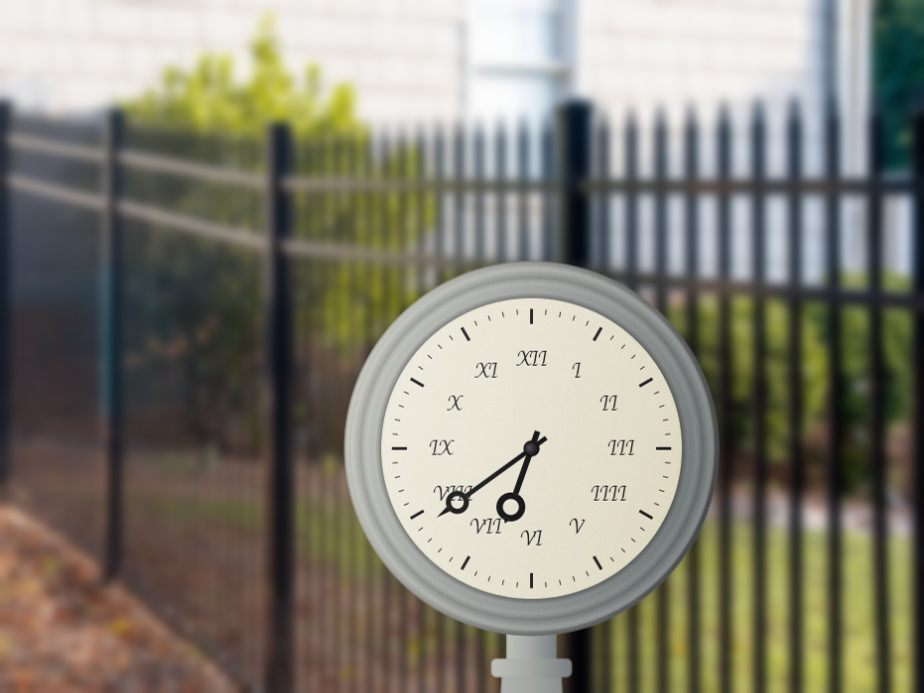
h=6 m=39
